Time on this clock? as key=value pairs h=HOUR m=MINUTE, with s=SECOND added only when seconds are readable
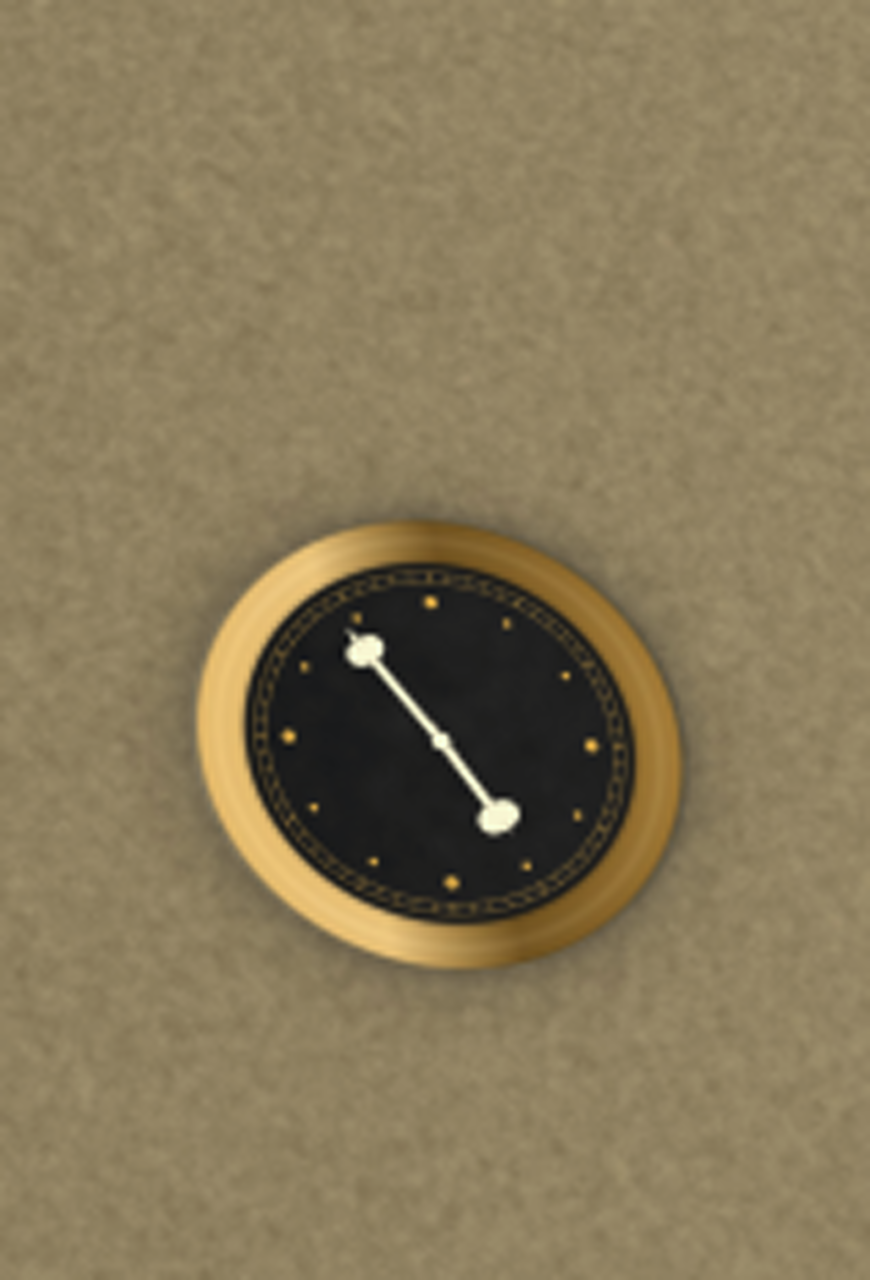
h=4 m=54
